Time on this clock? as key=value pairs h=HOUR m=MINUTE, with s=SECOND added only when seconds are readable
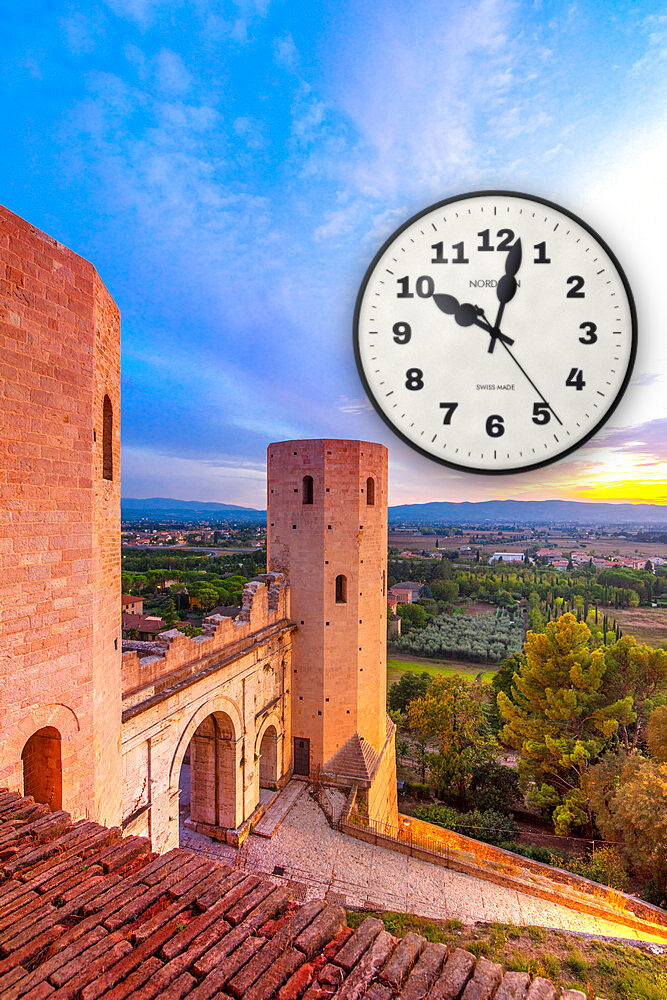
h=10 m=2 s=24
